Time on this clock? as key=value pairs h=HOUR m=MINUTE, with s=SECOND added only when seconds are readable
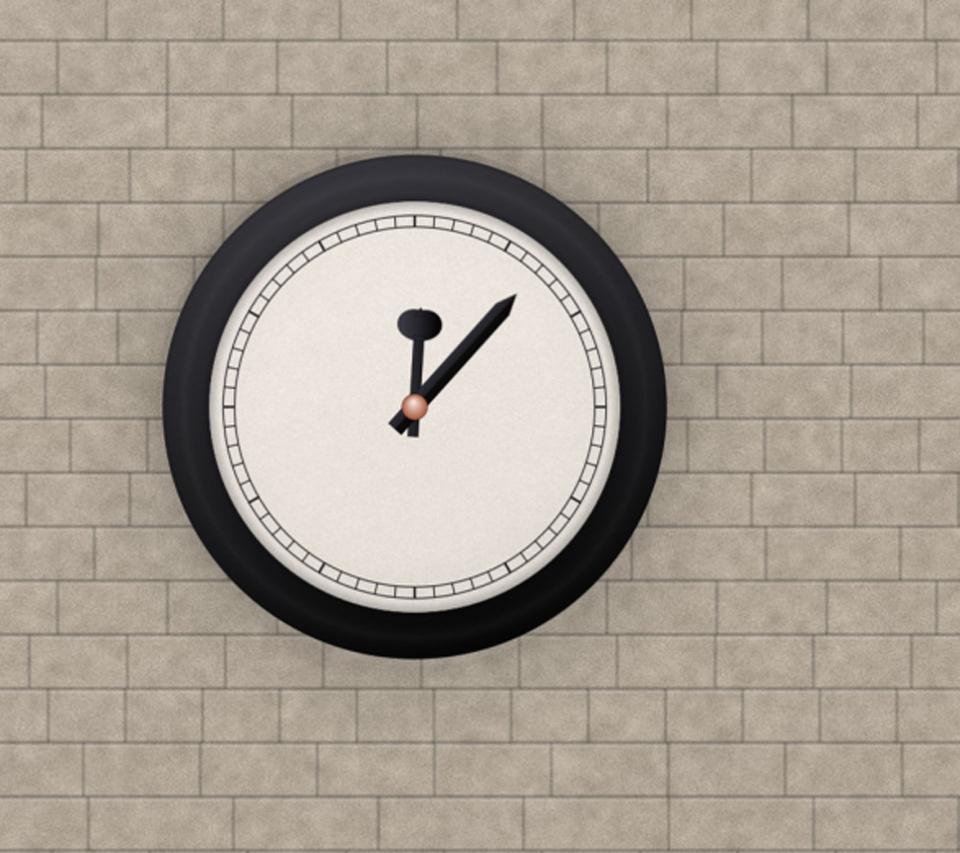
h=12 m=7
